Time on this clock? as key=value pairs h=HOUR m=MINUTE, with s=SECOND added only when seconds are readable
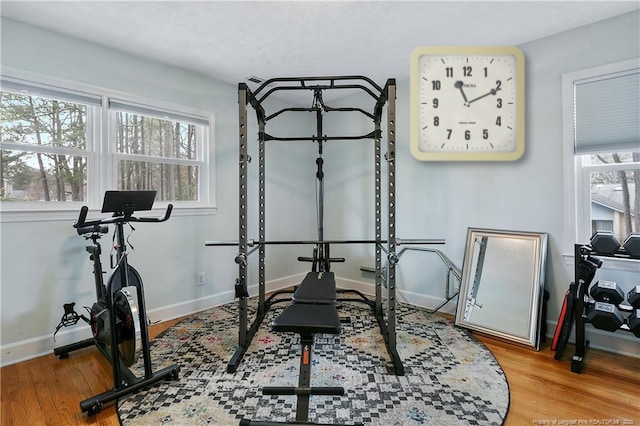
h=11 m=11
